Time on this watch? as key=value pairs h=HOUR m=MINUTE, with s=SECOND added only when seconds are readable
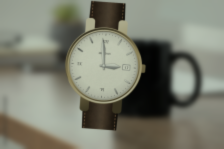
h=2 m=59
